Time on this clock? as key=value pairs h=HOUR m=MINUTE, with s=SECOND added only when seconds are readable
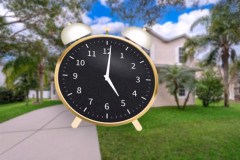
h=5 m=1
